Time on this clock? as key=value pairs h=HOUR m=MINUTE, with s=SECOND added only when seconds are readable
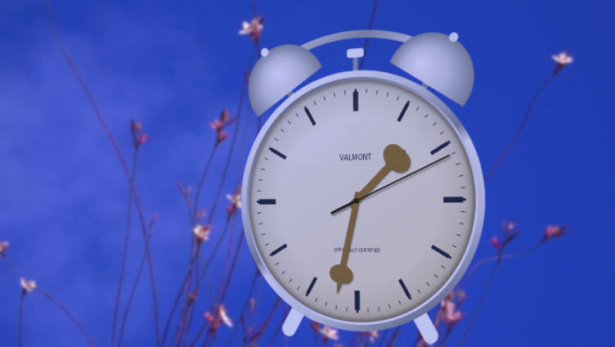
h=1 m=32 s=11
